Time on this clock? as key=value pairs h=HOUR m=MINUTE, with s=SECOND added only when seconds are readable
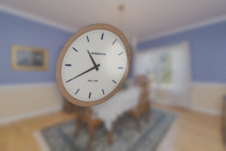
h=10 m=40
